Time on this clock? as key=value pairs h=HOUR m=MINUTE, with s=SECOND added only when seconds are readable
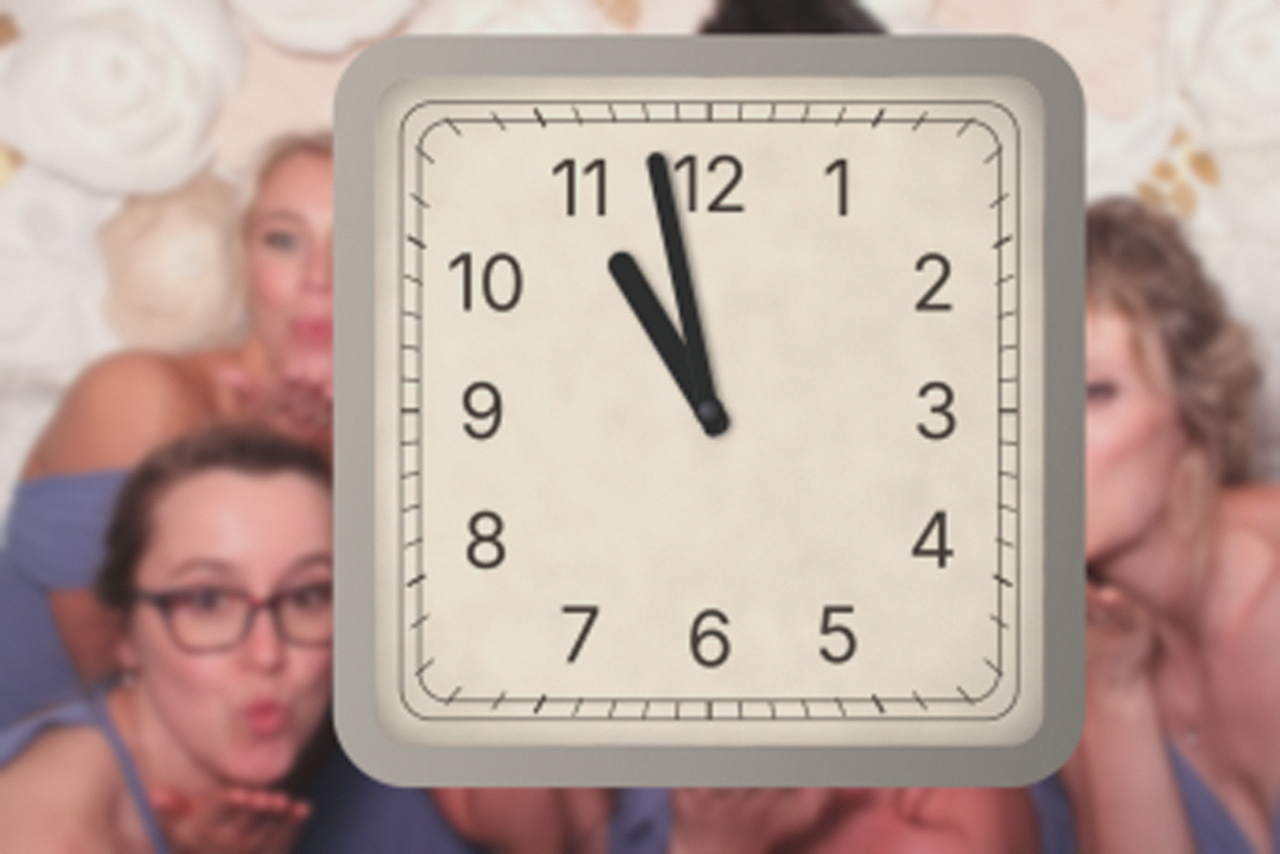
h=10 m=58
